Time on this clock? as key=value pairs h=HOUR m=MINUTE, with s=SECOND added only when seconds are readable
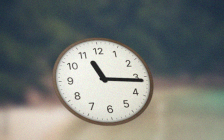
h=11 m=16
